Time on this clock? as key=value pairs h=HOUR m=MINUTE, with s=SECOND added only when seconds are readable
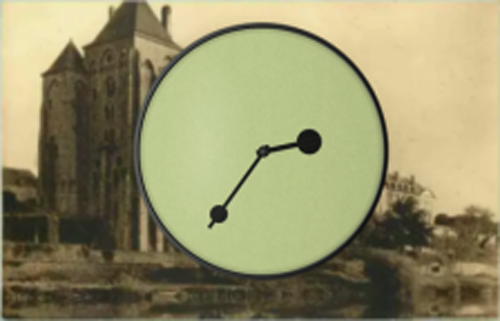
h=2 m=36
